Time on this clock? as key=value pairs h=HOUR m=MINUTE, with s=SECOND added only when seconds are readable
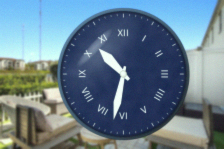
h=10 m=32
